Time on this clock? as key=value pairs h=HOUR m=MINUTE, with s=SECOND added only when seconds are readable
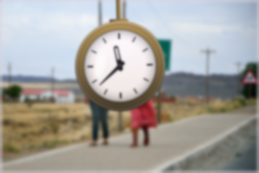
h=11 m=38
